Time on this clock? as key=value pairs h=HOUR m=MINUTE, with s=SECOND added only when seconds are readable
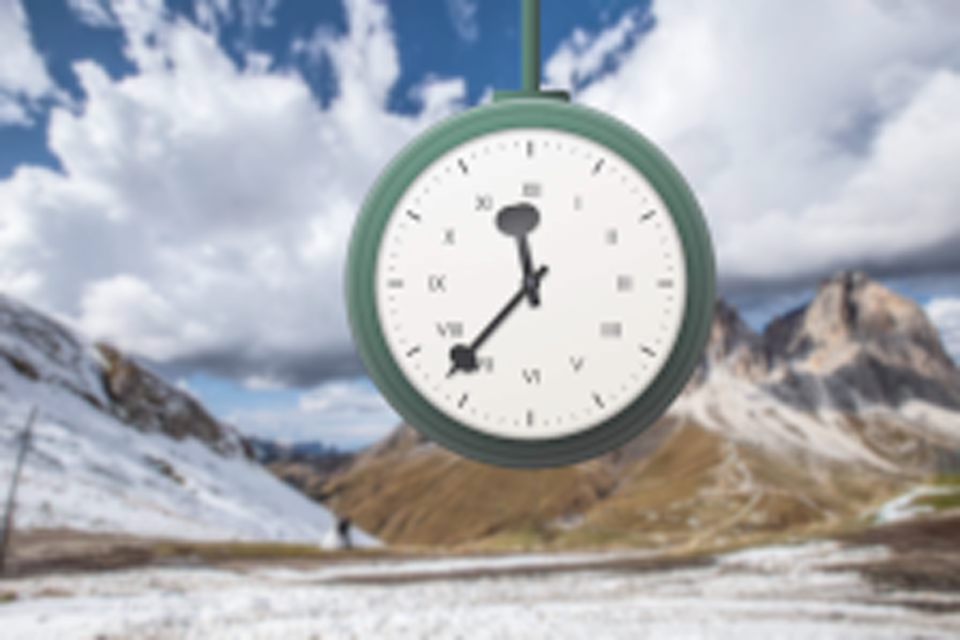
h=11 m=37
